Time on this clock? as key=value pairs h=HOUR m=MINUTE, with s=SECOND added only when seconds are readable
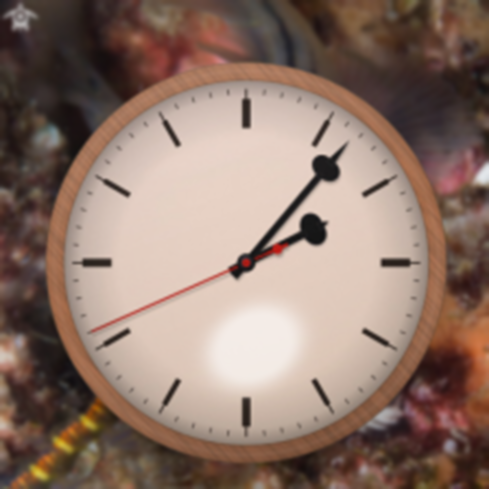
h=2 m=6 s=41
